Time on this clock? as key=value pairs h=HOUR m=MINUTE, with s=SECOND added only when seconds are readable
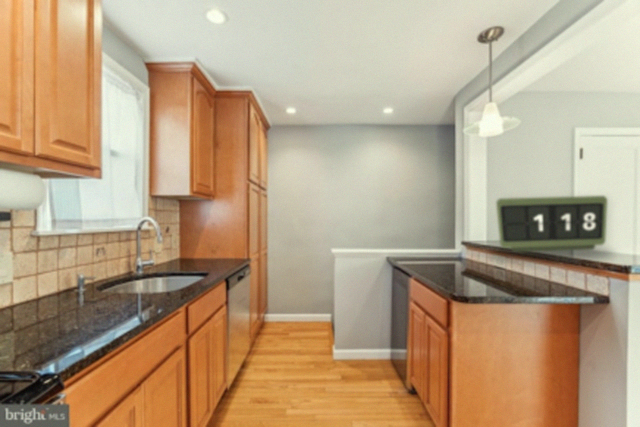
h=1 m=18
